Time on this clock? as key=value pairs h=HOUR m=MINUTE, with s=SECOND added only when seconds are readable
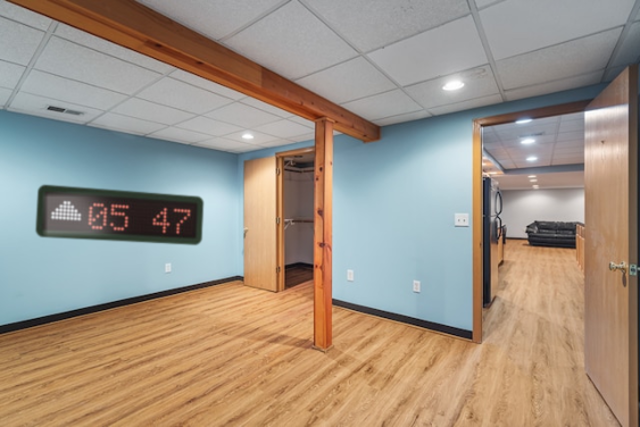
h=5 m=47
